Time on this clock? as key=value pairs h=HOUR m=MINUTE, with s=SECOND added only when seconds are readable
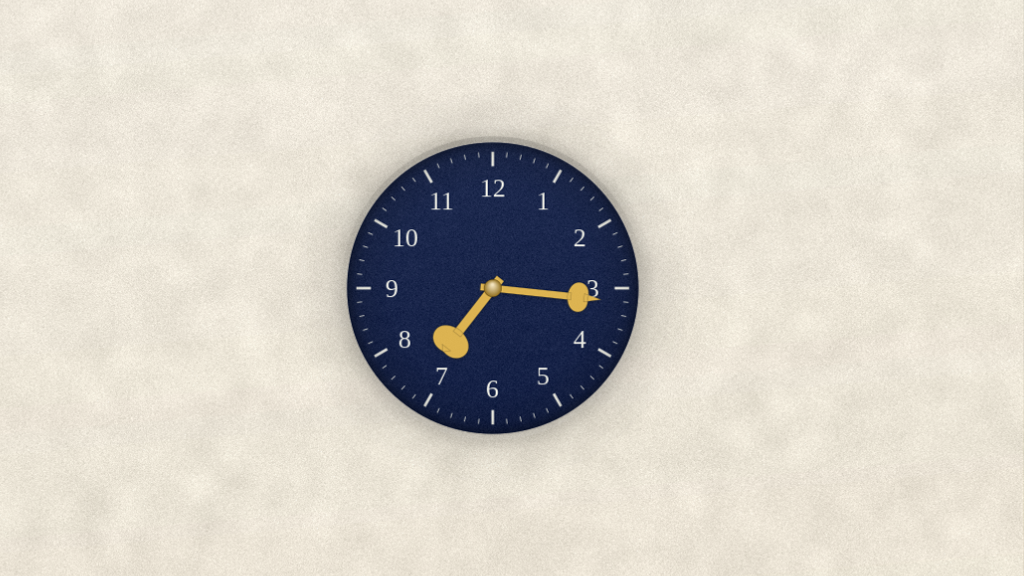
h=7 m=16
